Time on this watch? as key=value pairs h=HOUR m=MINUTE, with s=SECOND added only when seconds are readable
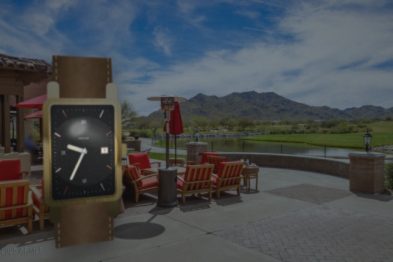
h=9 m=35
